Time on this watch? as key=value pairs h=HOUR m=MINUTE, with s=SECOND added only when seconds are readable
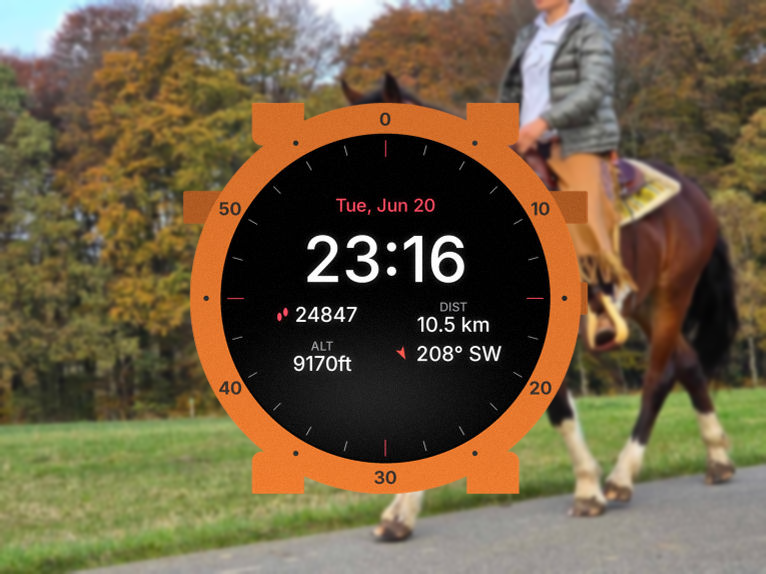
h=23 m=16
